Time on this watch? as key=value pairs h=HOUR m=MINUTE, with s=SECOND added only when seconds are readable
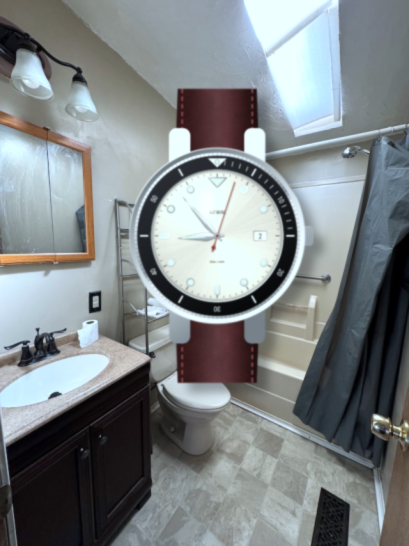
h=8 m=53 s=3
